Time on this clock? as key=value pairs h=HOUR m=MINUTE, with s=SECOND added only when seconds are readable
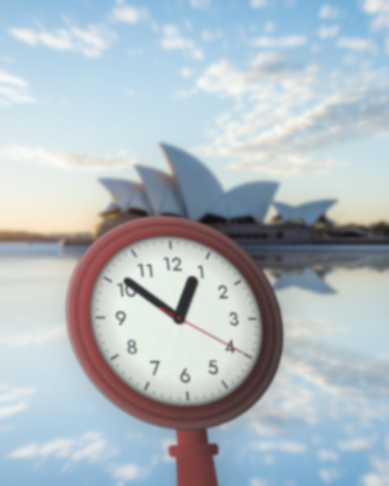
h=12 m=51 s=20
